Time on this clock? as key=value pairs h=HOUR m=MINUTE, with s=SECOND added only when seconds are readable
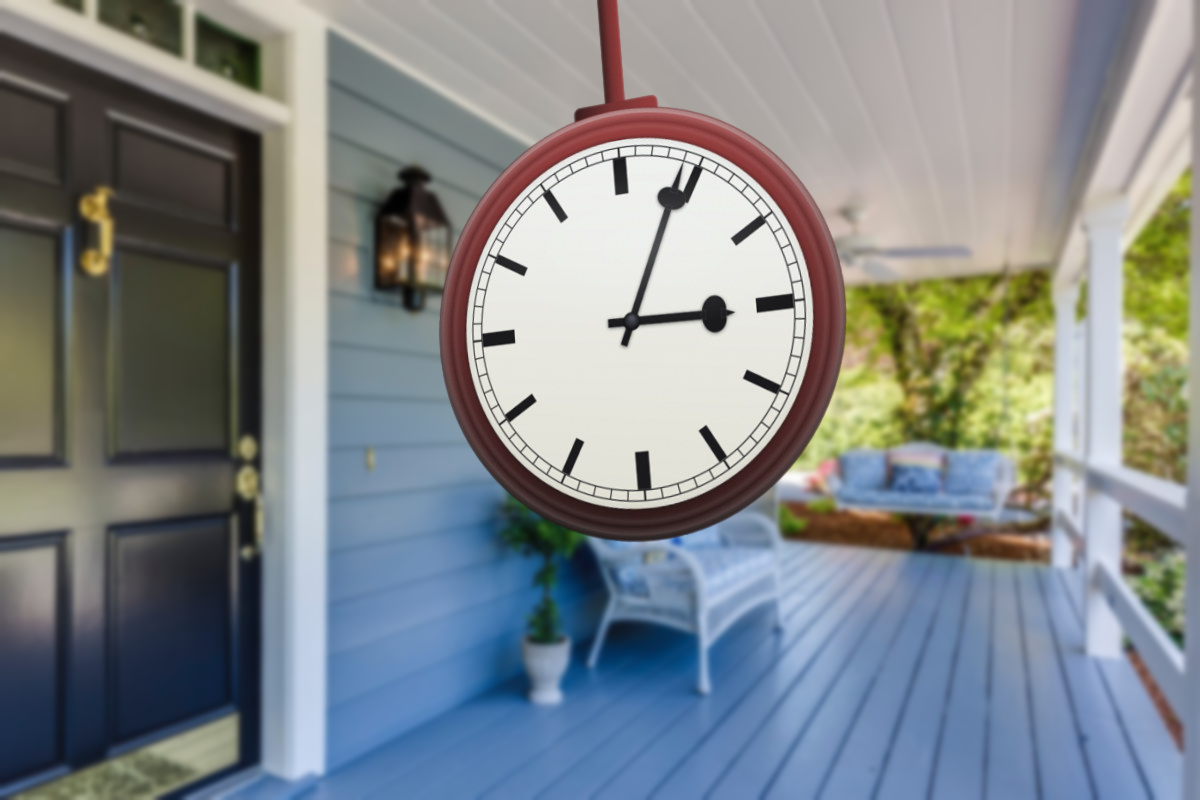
h=3 m=4
